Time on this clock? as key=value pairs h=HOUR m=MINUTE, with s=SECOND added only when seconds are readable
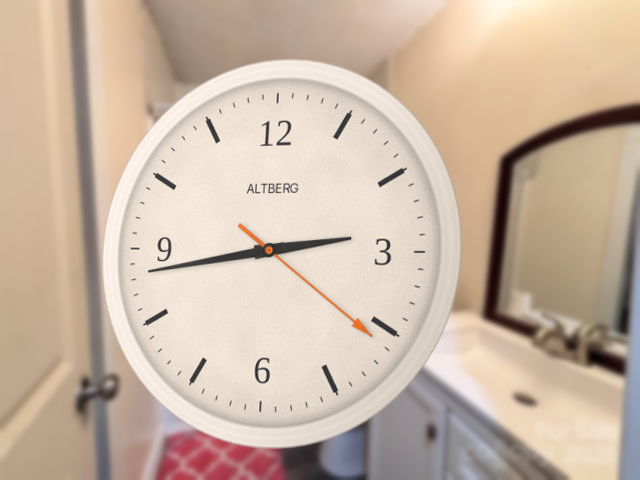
h=2 m=43 s=21
